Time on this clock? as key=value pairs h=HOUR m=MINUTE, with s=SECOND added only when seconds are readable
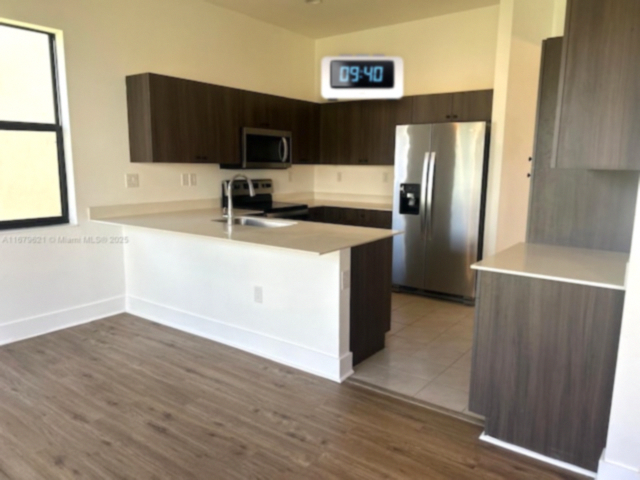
h=9 m=40
